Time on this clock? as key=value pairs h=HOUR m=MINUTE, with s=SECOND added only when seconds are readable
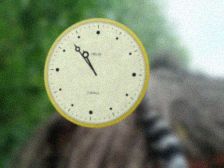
h=10 m=53
